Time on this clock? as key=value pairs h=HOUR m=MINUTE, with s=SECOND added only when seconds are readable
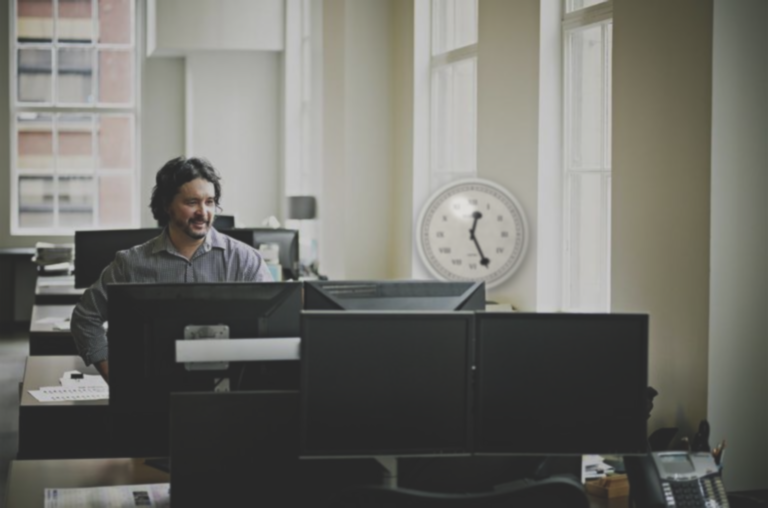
h=12 m=26
